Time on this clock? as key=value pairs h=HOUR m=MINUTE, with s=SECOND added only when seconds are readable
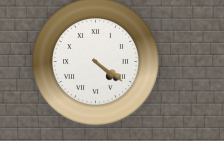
h=4 m=21
